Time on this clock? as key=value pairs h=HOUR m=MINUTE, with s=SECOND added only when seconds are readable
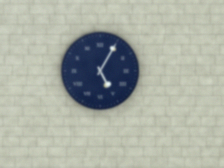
h=5 m=5
